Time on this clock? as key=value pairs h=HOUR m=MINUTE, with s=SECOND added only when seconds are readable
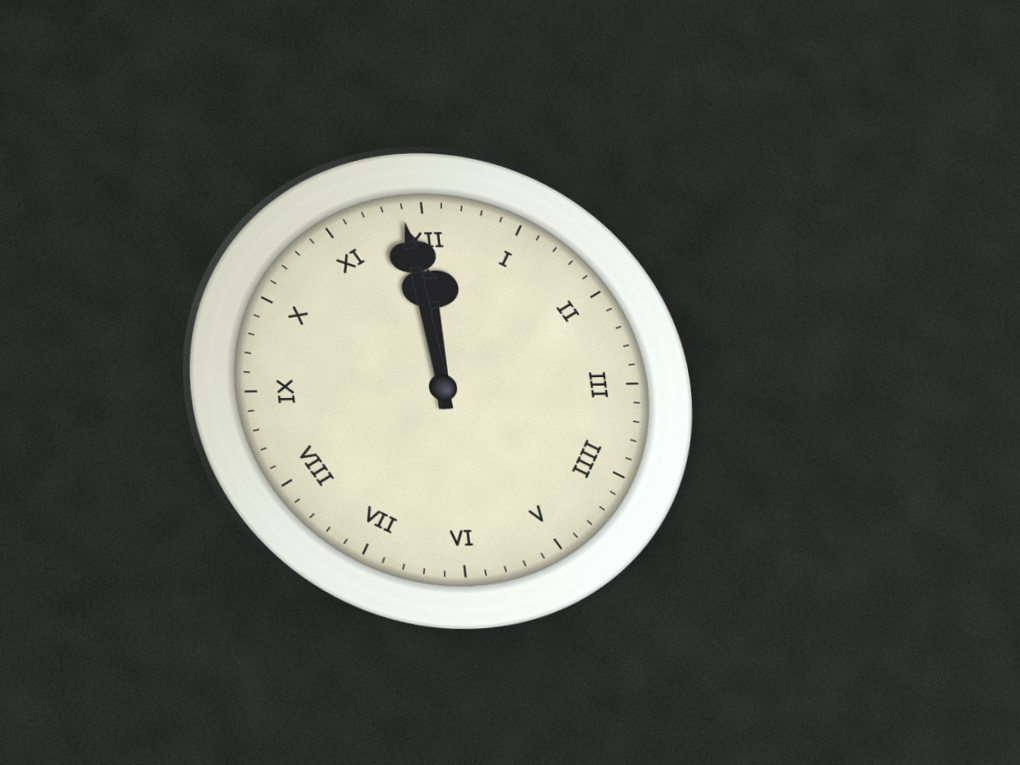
h=11 m=59
